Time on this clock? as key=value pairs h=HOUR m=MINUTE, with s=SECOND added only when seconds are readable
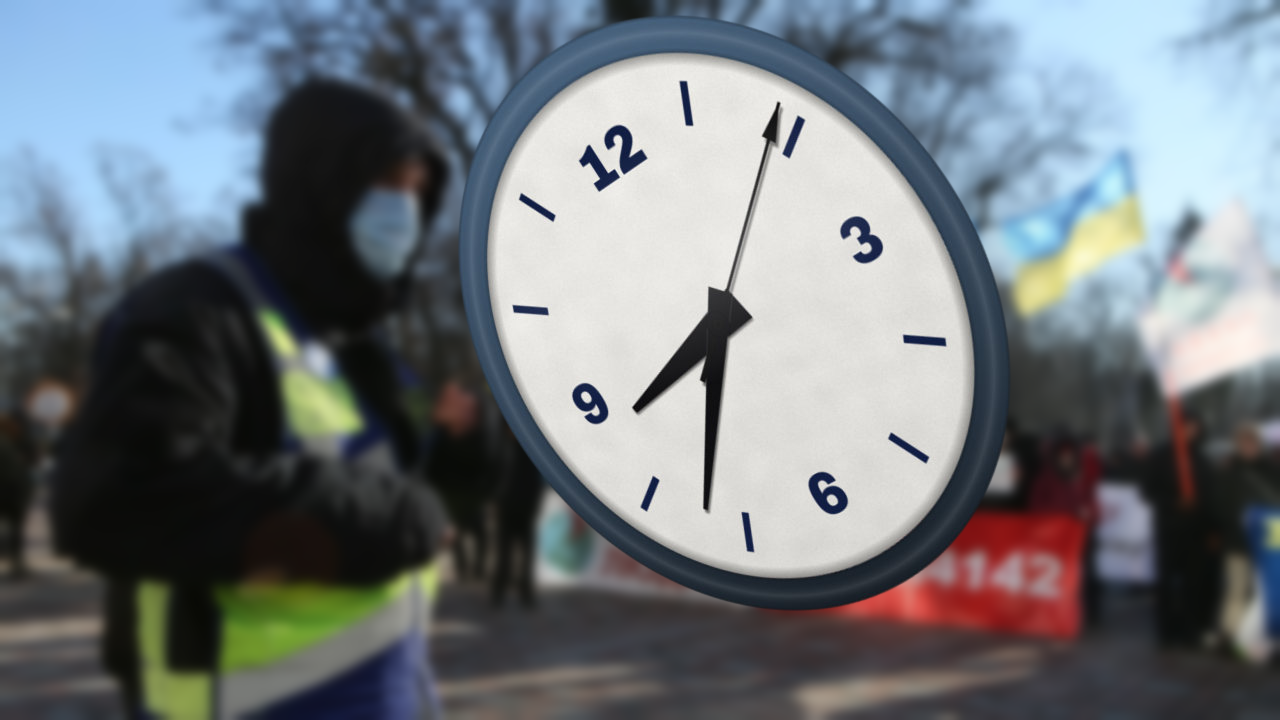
h=8 m=37 s=9
